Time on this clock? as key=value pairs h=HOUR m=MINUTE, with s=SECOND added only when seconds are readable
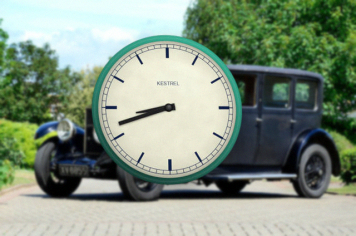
h=8 m=42
